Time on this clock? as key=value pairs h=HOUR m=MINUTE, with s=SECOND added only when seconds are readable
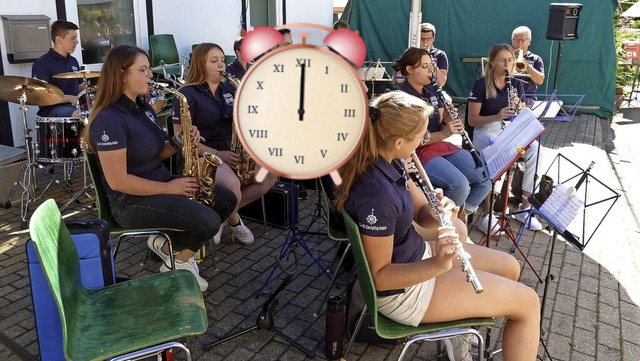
h=12 m=0
